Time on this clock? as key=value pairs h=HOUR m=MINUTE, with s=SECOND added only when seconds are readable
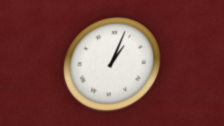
h=1 m=3
